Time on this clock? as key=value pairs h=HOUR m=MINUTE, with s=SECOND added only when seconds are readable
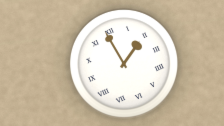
h=1 m=59
